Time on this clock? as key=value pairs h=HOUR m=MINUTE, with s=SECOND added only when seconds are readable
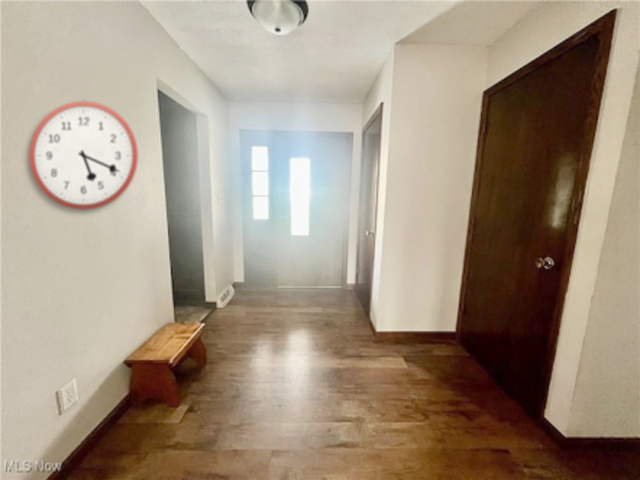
h=5 m=19
